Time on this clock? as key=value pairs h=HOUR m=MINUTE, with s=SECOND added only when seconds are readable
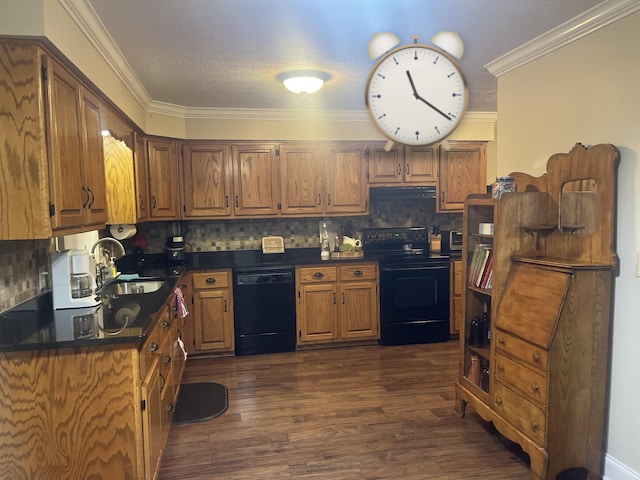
h=11 m=21
